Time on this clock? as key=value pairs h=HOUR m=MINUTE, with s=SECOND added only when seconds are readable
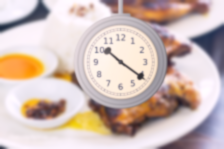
h=10 m=21
